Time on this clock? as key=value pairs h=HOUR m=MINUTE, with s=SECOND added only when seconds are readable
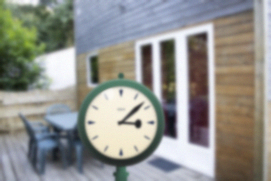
h=3 m=8
